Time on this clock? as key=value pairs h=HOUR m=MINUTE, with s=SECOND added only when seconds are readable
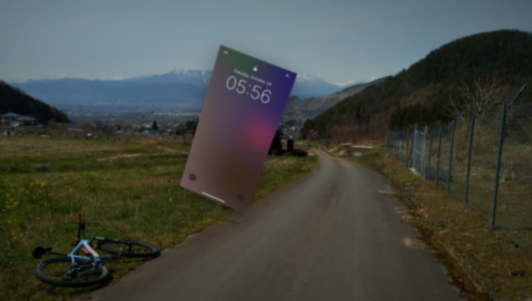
h=5 m=56
